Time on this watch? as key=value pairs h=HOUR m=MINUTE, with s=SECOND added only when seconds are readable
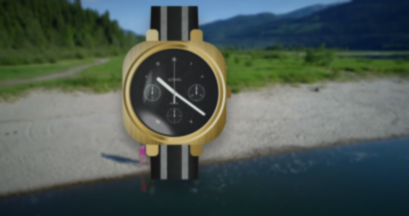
h=10 m=21
